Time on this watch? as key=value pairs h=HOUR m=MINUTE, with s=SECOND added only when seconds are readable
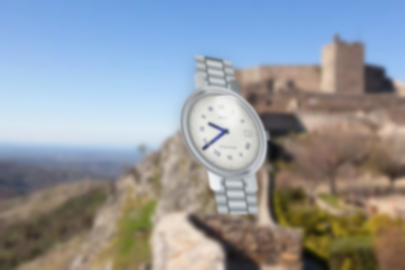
h=9 m=39
